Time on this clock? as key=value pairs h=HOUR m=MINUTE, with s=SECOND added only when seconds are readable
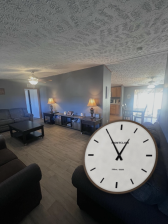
h=12 m=55
